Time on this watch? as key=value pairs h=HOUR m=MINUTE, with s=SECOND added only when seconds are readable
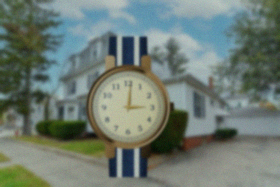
h=3 m=1
